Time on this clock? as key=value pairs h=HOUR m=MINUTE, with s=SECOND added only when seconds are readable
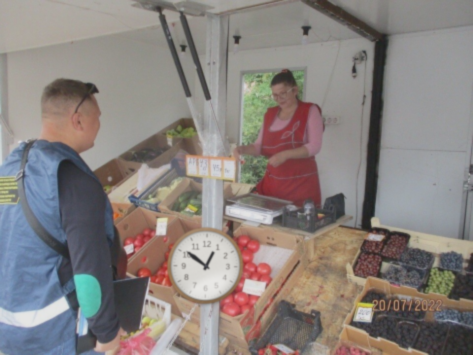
h=12 m=51
